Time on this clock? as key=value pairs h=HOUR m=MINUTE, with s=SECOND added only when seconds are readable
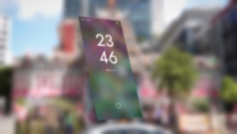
h=23 m=46
